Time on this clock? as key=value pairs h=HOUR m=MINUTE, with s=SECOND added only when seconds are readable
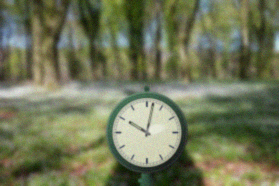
h=10 m=2
